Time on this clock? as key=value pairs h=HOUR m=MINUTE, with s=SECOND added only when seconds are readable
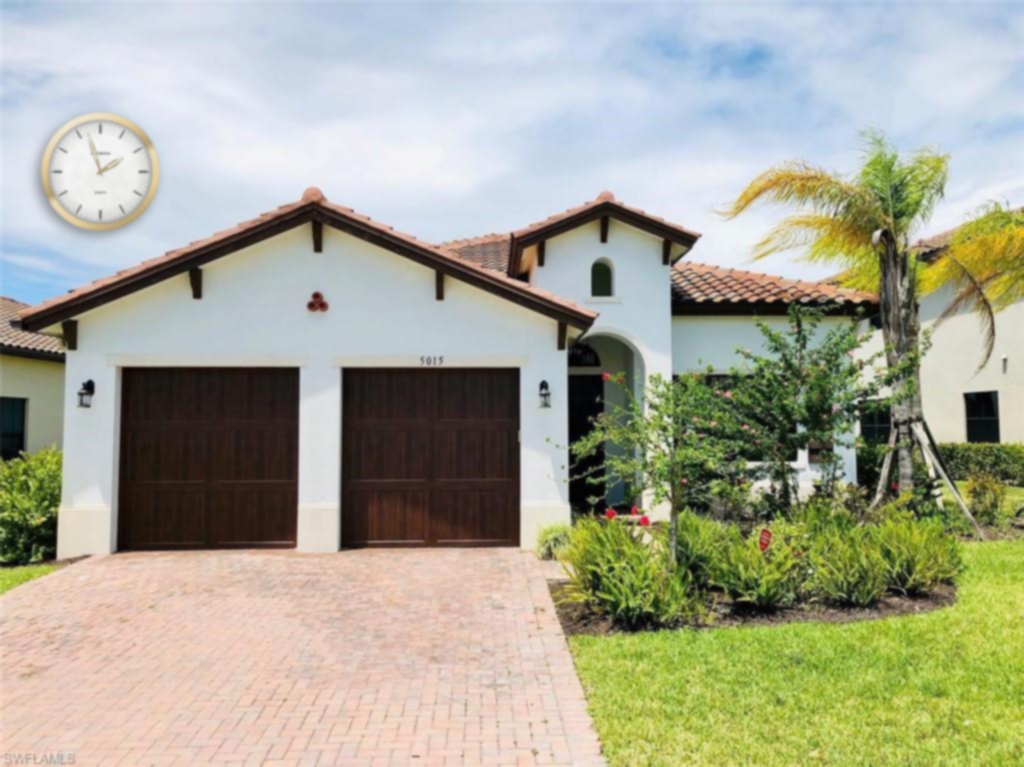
h=1 m=57
